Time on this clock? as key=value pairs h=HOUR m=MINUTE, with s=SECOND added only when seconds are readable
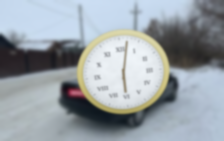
h=6 m=2
